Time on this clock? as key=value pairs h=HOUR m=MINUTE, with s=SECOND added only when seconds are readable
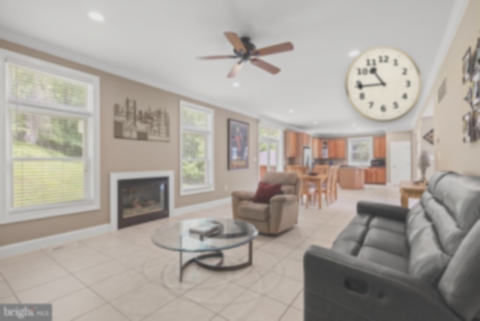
h=10 m=44
